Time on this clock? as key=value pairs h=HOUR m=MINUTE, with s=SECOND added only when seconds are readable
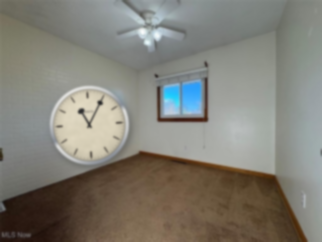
h=11 m=5
